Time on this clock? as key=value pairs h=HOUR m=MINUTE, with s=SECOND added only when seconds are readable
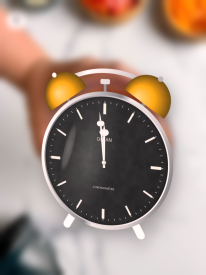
h=11 m=59
